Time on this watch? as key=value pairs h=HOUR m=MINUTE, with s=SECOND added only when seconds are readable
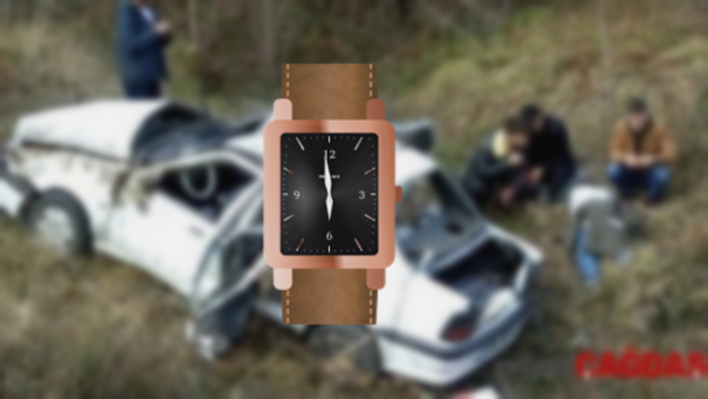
h=5 m=59
